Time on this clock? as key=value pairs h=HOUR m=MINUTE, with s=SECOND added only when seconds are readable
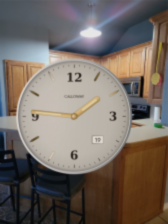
h=1 m=46
